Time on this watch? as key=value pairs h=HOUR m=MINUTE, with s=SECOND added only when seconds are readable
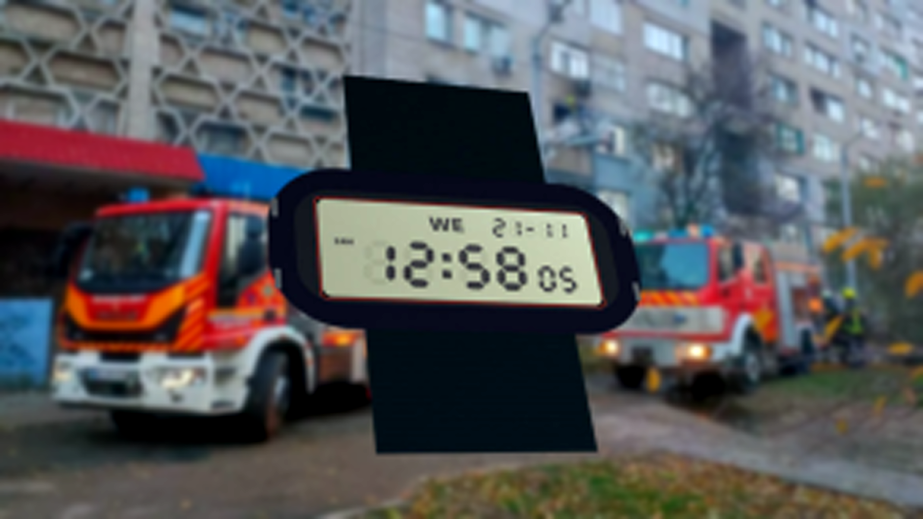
h=12 m=58 s=5
